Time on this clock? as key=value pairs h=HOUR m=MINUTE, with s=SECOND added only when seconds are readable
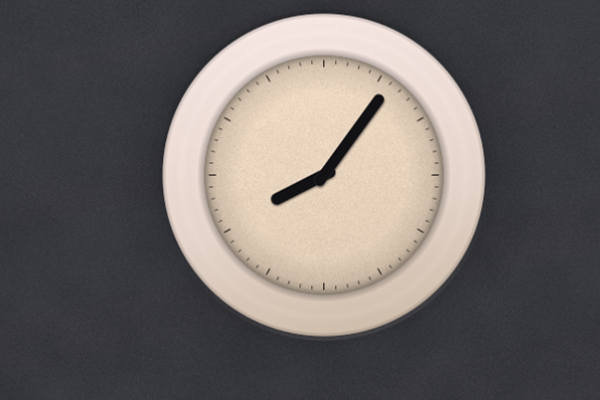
h=8 m=6
